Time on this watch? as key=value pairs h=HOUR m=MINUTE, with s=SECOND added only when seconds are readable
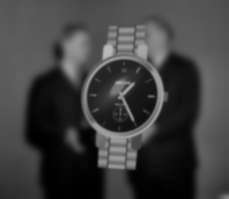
h=1 m=25
